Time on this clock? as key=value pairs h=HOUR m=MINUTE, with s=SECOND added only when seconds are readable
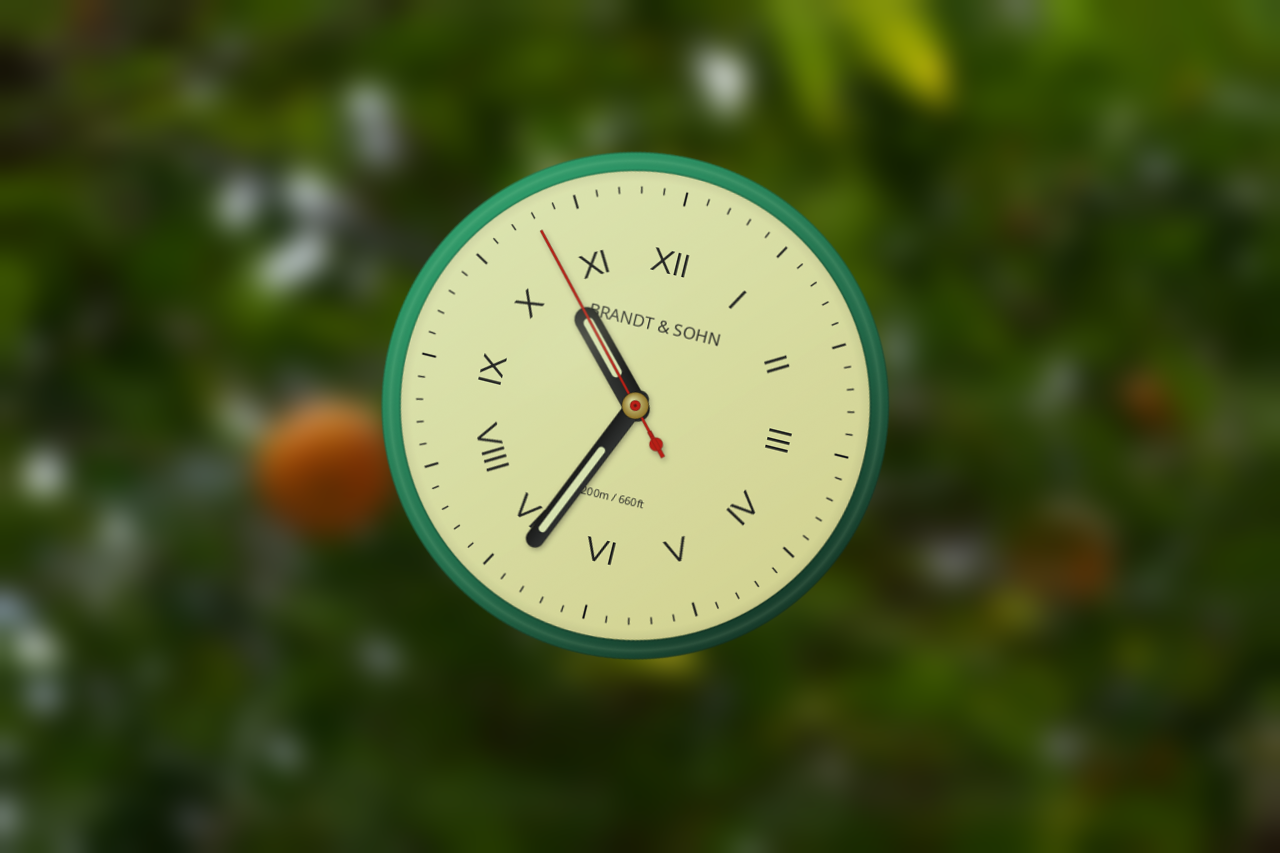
h=10 m=33 s=53
